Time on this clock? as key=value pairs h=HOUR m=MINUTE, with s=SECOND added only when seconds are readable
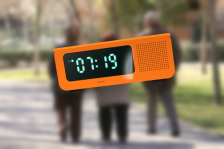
h=7 m=19
